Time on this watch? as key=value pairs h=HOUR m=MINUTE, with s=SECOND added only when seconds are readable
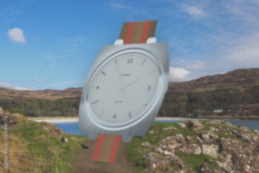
h=1 m=55
